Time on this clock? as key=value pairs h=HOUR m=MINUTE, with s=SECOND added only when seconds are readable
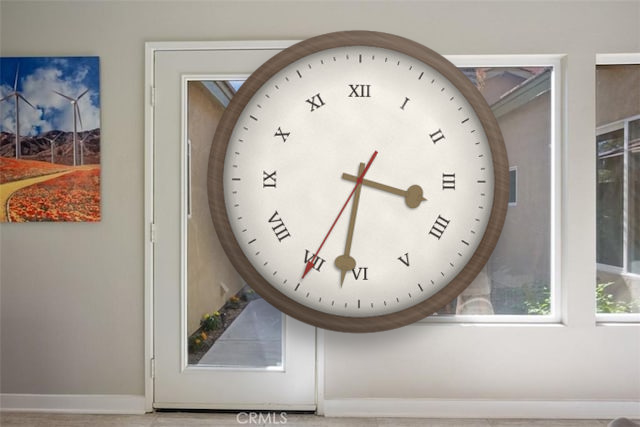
h=3 m=31 s=35
